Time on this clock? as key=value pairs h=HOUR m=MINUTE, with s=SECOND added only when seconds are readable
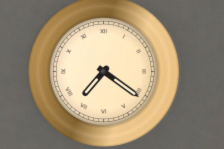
h=7 m=21
